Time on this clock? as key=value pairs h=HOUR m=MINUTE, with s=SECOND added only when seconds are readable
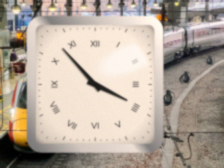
h=3 m=53
